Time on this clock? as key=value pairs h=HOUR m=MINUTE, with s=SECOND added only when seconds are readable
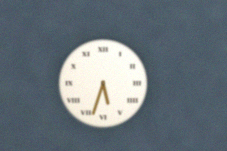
h=5 m=33
